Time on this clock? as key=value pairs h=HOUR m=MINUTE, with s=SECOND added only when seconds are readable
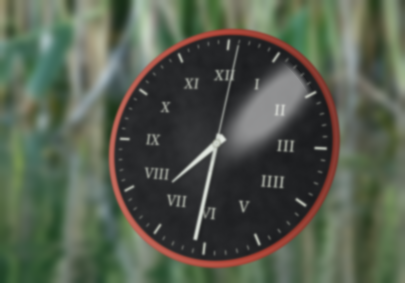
h=7 m=31 s=1
